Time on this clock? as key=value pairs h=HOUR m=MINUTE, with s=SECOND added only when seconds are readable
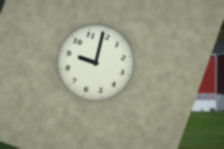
h=8 m=59
